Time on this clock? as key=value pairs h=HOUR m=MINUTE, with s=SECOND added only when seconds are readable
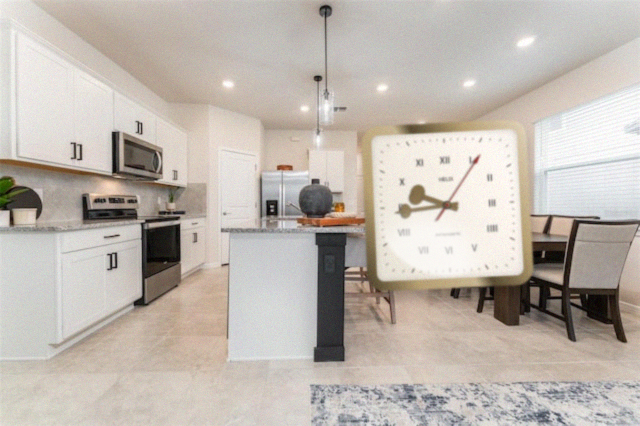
h=9 m=44 s=6
